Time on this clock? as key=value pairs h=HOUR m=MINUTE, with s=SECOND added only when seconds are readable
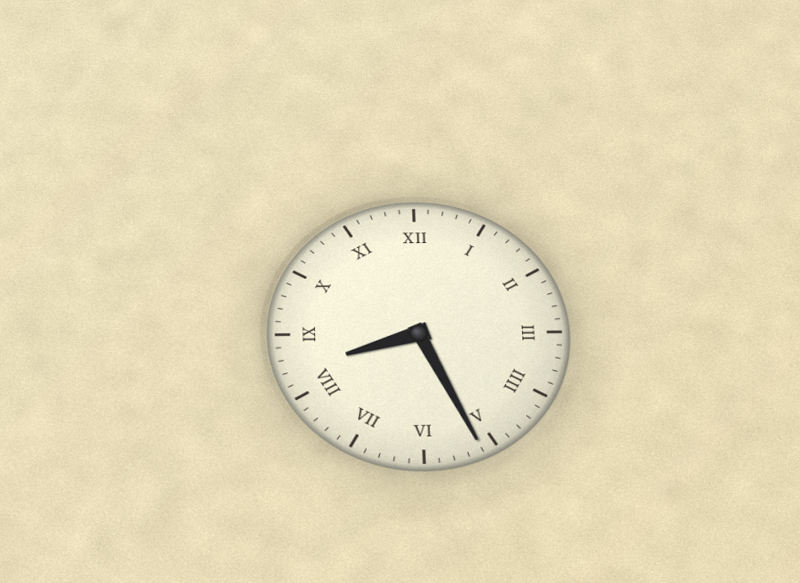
h=8 m=26
